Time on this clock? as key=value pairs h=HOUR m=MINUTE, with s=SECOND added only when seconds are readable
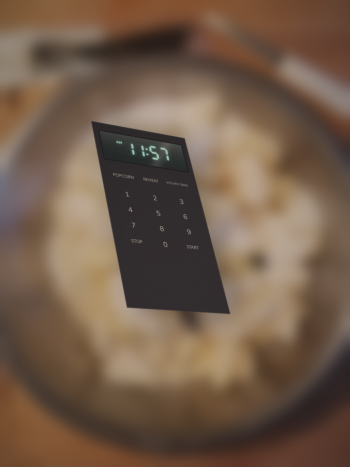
h=11 m=57
